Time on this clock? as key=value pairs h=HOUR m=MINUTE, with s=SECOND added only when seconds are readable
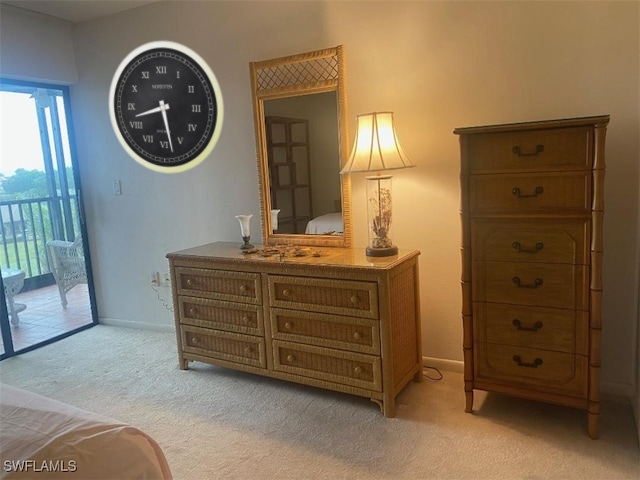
h=8 m=28
